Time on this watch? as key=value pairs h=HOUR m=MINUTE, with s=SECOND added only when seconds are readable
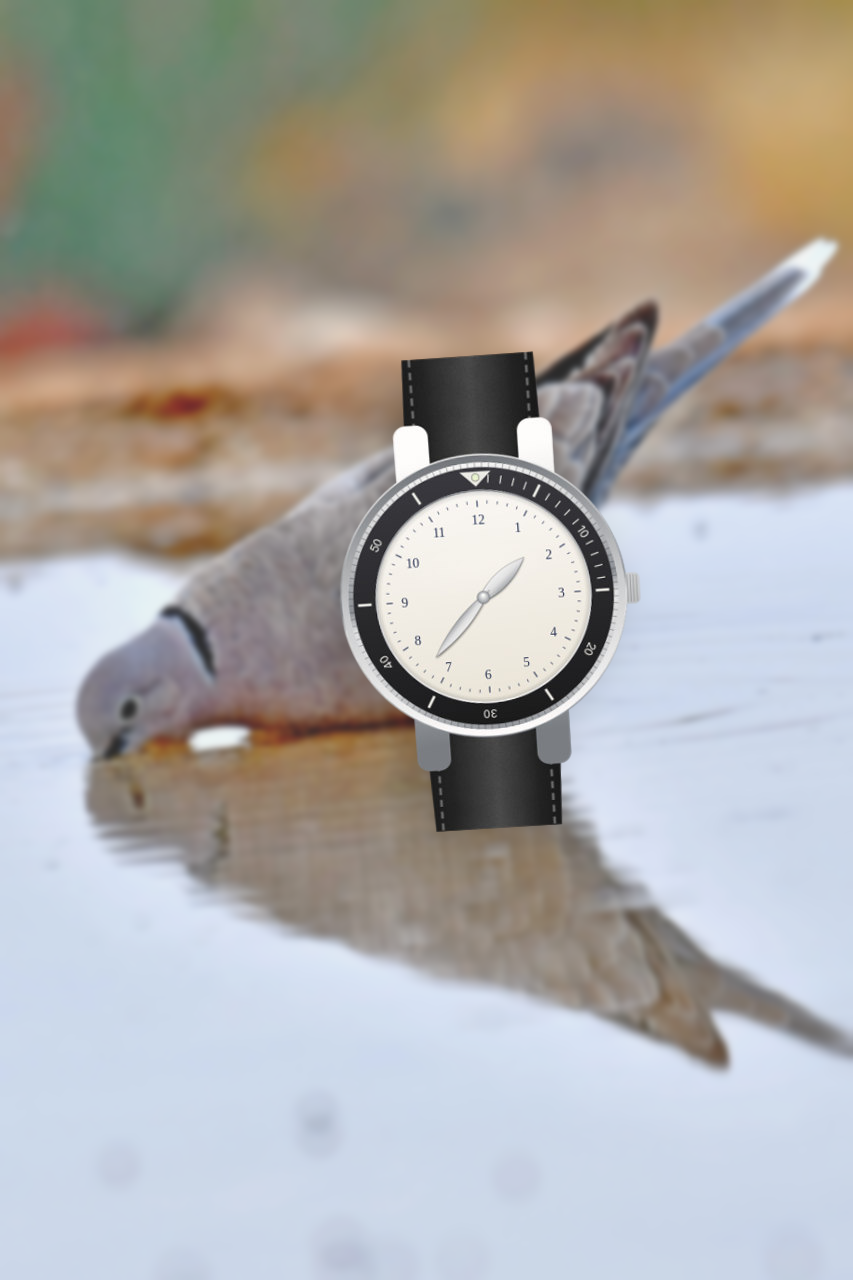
h=1 m=37
